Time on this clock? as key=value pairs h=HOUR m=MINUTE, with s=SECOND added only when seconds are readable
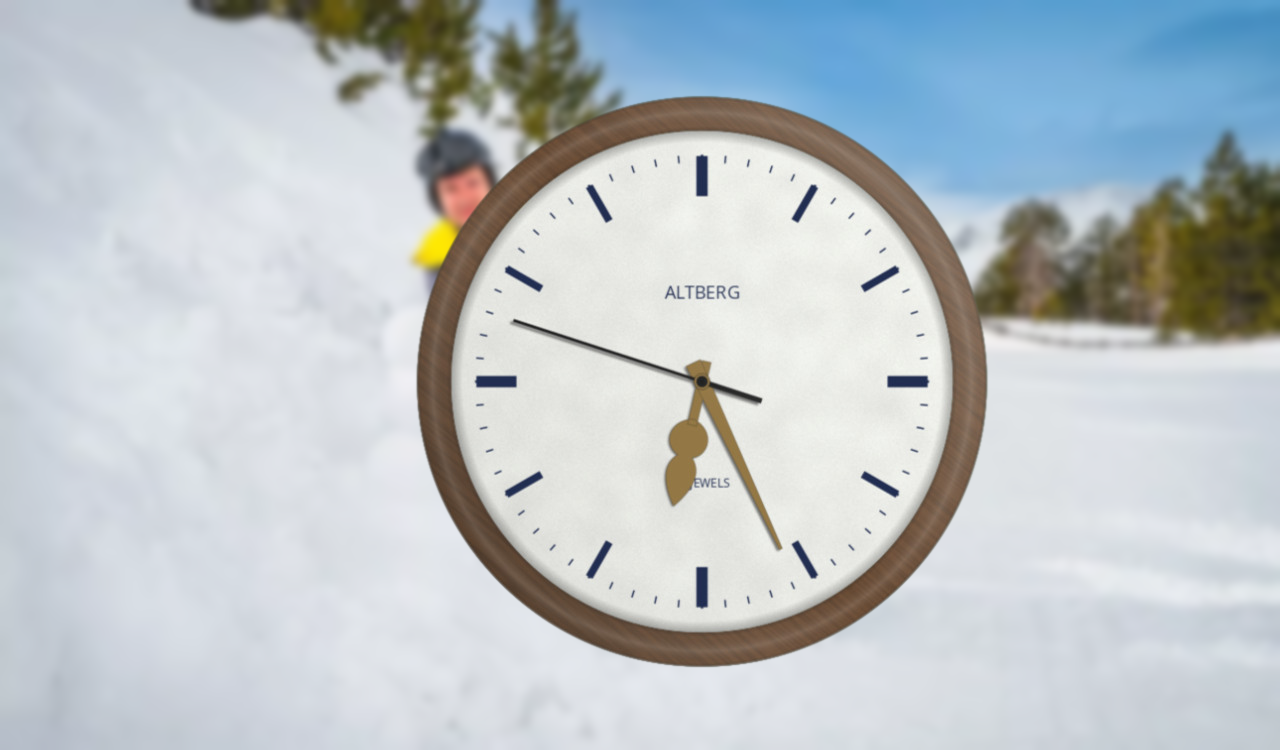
h=6 m=25 s=48
